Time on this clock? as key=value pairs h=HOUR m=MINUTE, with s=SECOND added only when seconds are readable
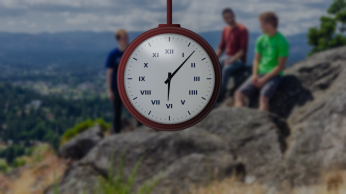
h=6 m=7
